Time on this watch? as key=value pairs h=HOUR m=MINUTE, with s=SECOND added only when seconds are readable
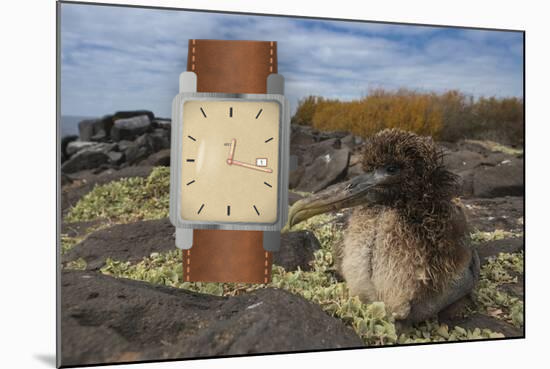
h=12 m=17
